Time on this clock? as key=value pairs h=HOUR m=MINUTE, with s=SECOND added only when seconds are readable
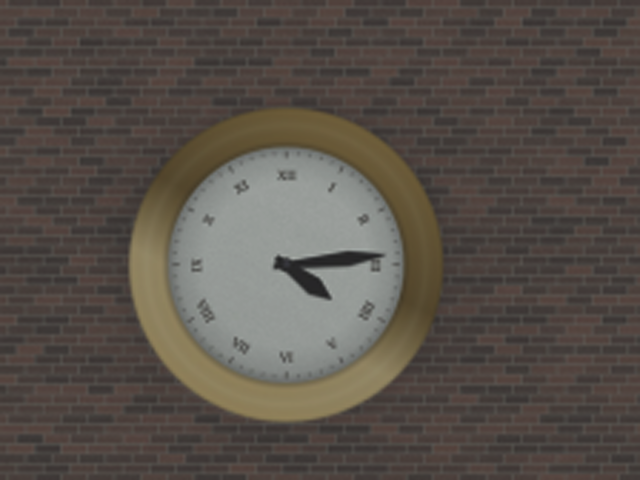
h=4 m=14
